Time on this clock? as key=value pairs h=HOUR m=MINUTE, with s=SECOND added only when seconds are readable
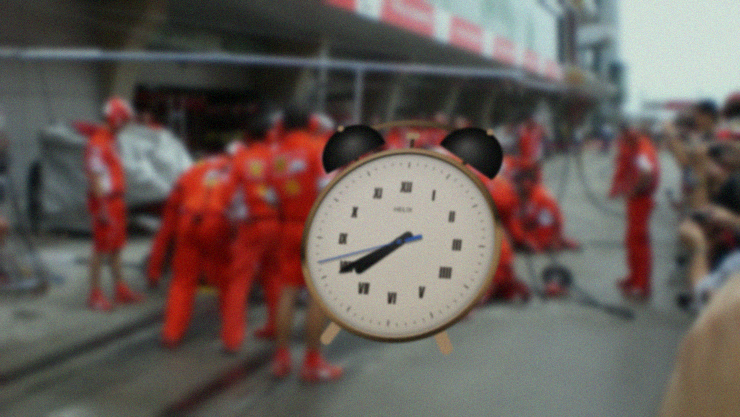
h=7 m=39 s=42
